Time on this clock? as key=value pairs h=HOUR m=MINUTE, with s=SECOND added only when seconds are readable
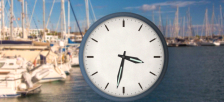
h=3 m=32
